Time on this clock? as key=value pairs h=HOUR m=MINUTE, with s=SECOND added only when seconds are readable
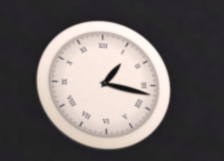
h=1 m=17
